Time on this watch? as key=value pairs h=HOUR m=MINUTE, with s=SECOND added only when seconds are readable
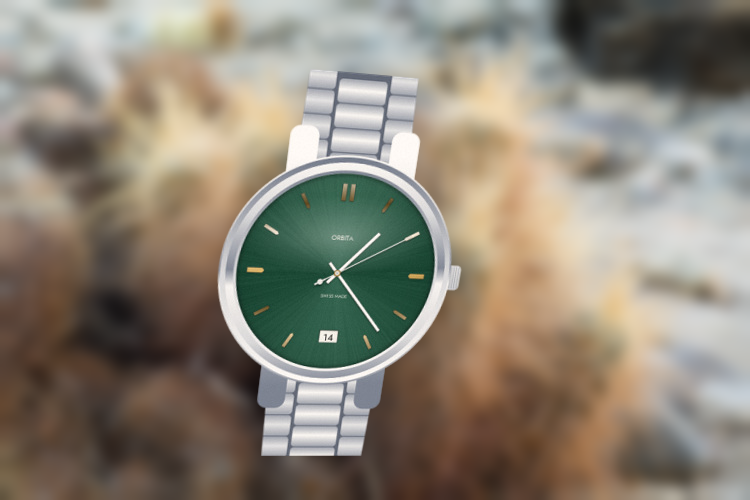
h=1 m=23 s=10
